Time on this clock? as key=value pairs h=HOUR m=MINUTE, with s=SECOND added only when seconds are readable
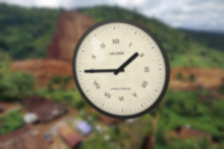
h=1 m=45
